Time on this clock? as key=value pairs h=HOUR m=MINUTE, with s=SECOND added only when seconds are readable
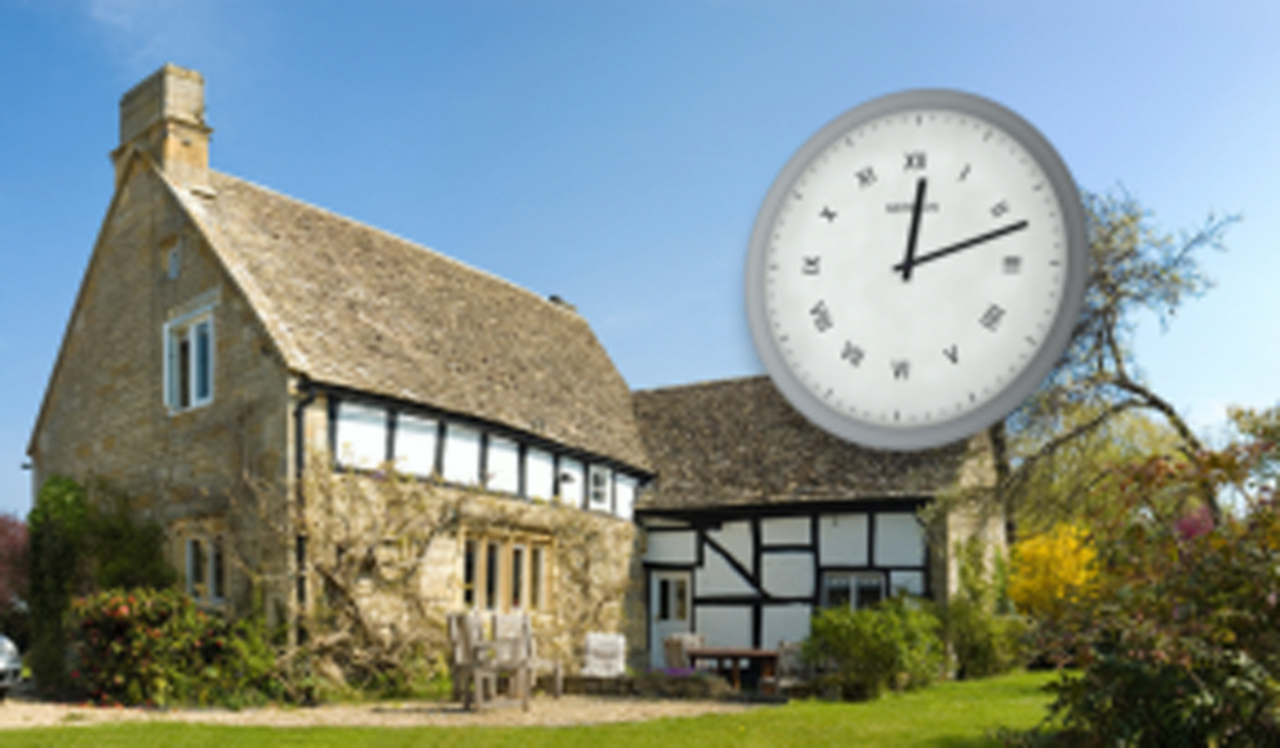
h=12 m=12
